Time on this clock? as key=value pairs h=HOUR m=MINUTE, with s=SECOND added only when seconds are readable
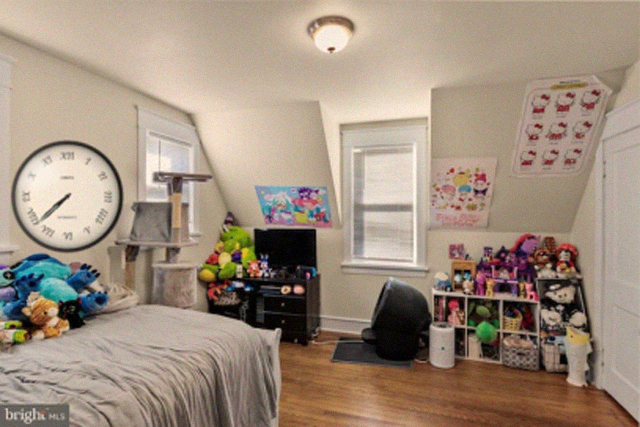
h=7 m=38
